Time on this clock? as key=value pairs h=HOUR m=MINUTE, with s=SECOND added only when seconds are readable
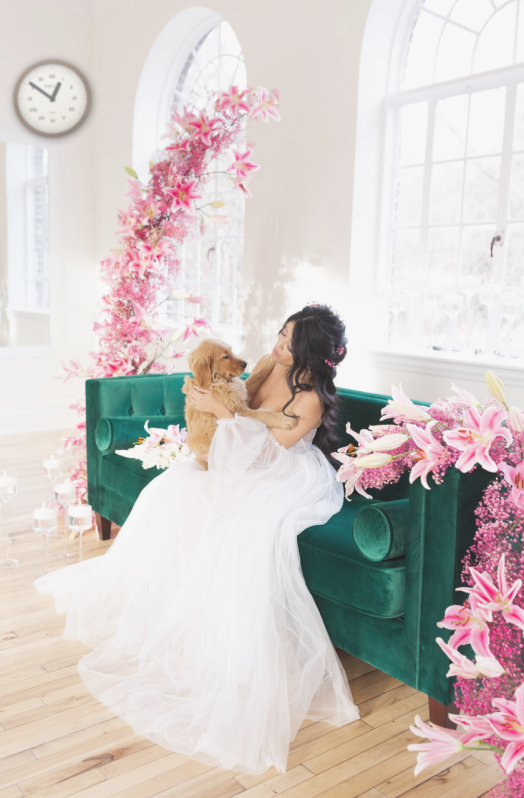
h=12 m=51
